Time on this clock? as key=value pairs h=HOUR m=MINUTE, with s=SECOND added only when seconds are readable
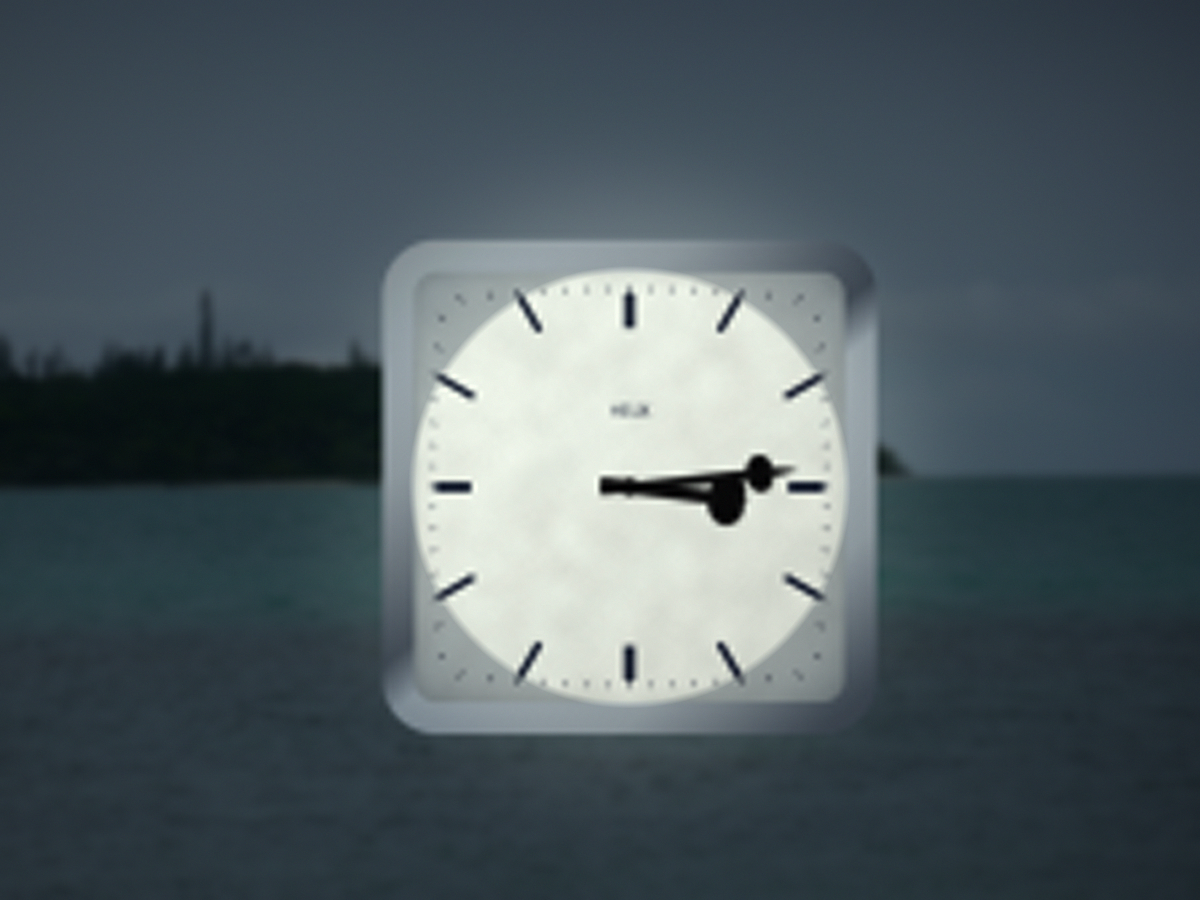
h=3 m=14
